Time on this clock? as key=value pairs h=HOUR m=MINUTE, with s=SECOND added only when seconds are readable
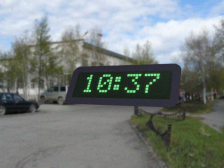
h=10 m=37
